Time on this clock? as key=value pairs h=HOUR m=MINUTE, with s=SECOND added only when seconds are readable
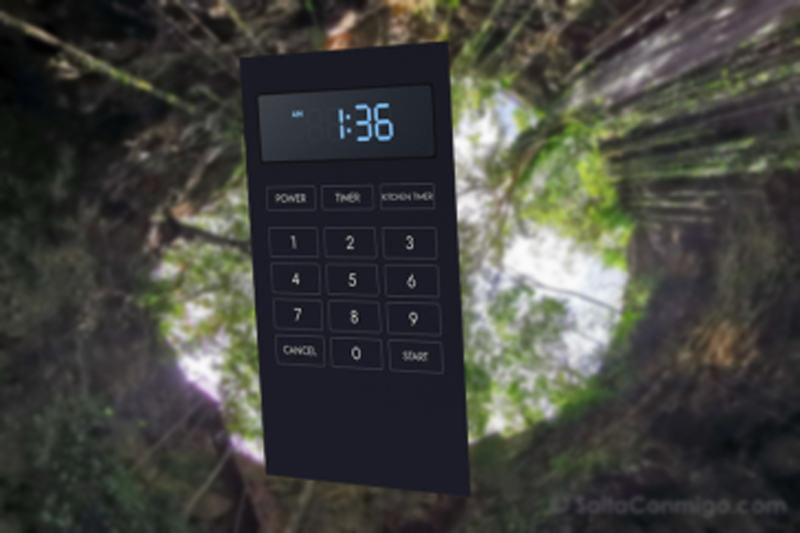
h=1 m=36
